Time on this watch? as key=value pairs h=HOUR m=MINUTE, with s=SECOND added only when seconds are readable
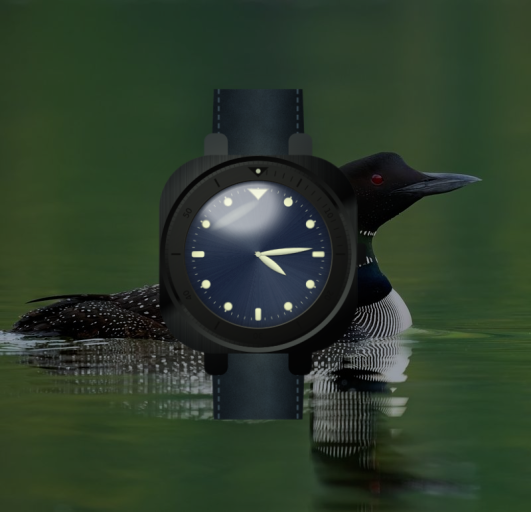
h=4 m=14
